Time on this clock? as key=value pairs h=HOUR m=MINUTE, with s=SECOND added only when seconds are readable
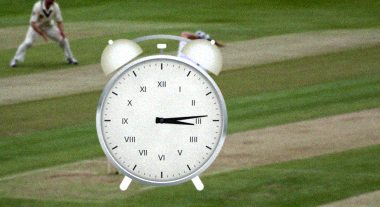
h=3 m=14
